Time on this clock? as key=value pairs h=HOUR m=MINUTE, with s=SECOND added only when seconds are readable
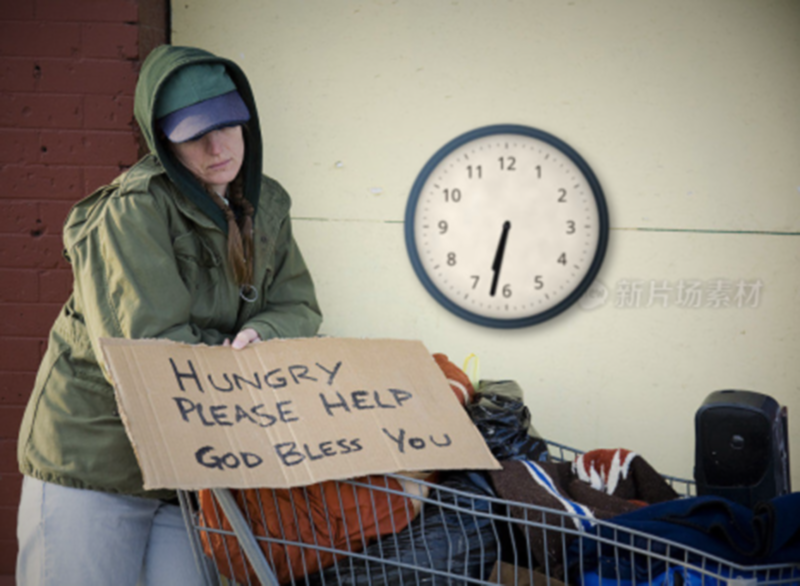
h=6 m=32
